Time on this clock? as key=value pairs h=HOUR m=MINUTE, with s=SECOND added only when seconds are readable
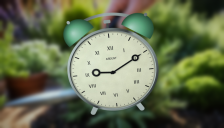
h=9 m=10
